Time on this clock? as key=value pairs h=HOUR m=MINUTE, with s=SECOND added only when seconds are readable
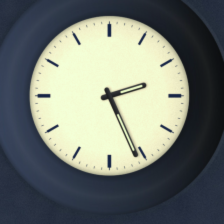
h=2 m=26
